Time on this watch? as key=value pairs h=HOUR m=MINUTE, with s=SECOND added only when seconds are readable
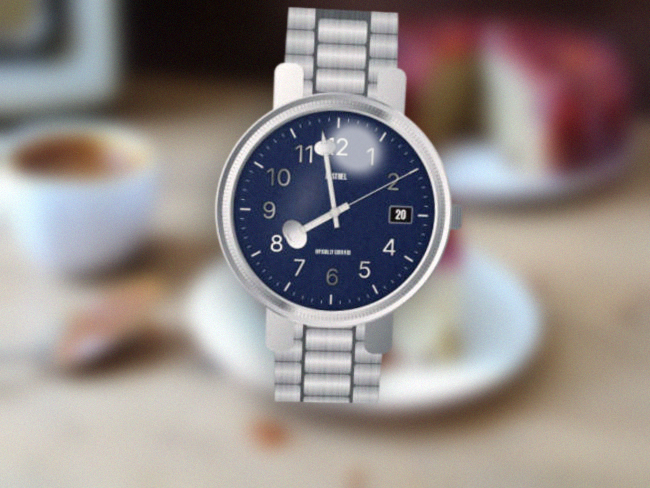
h=7 m=58 s=10
